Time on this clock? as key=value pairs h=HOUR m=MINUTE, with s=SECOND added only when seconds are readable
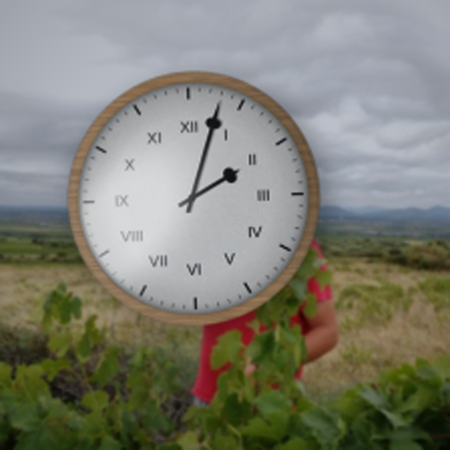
h=2 m=3
